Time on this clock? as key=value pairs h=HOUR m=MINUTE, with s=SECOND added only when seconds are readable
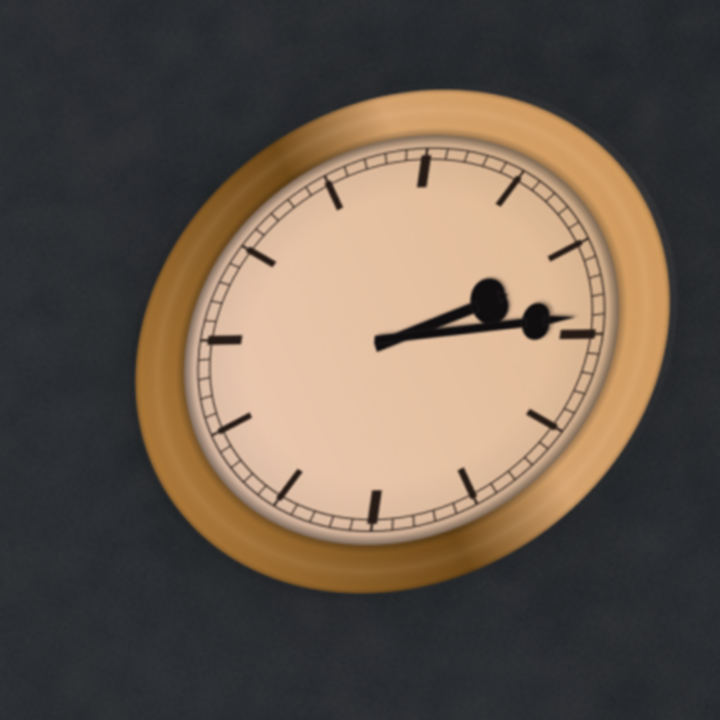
h=2 m=14
